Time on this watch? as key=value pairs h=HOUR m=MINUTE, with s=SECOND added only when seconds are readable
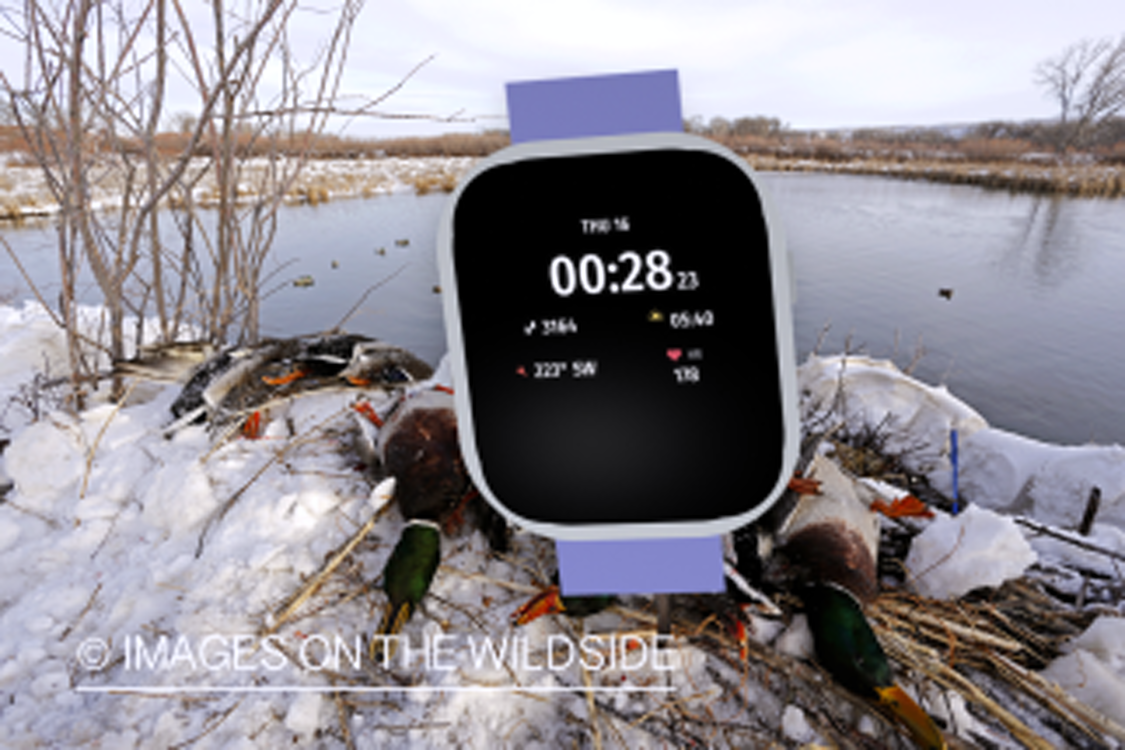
h=0 m=28
